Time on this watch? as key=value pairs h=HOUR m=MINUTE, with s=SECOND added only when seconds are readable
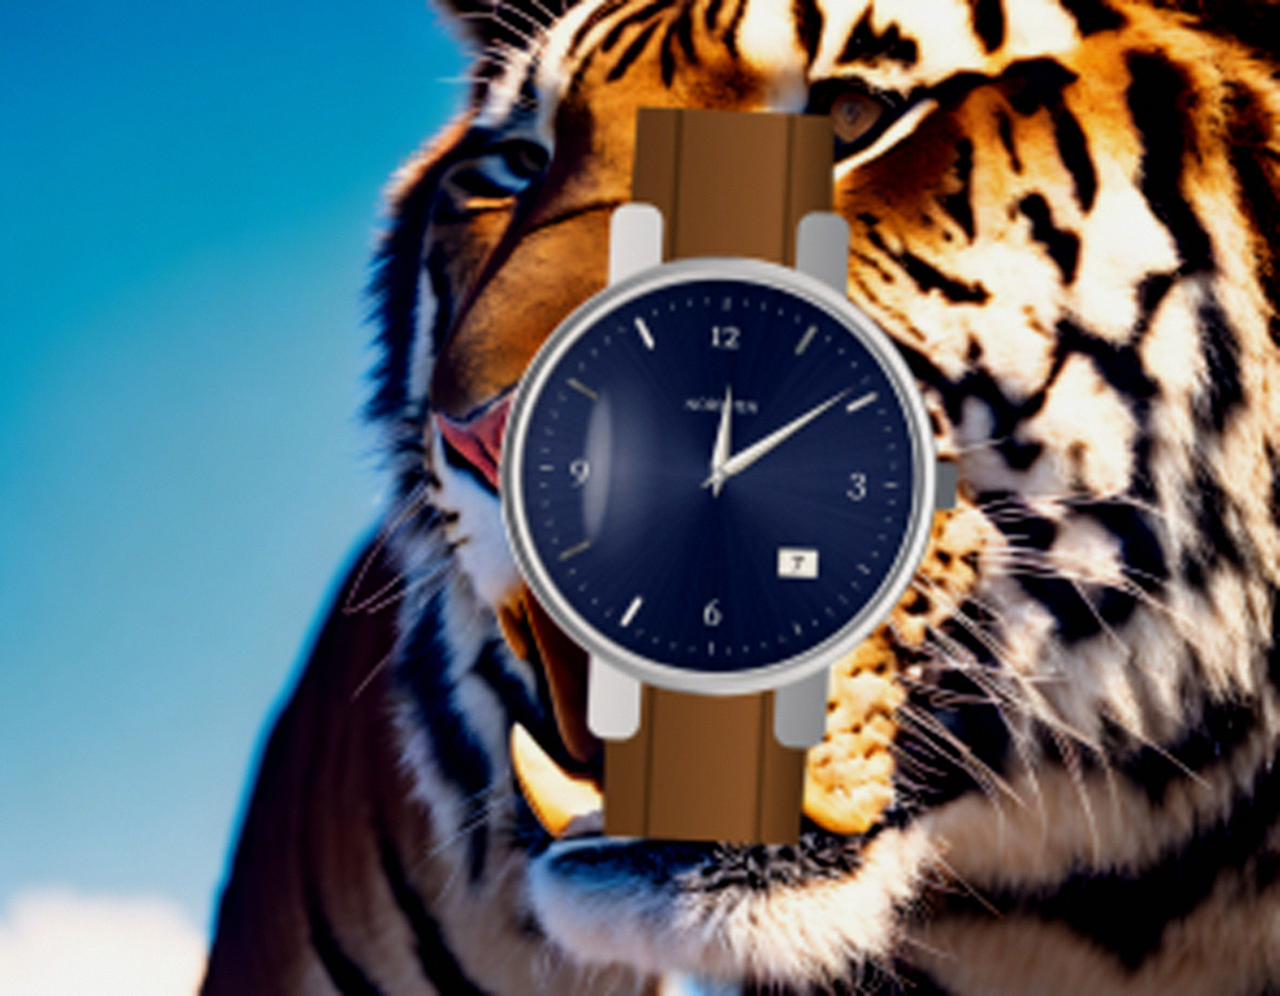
h=12 m=9
